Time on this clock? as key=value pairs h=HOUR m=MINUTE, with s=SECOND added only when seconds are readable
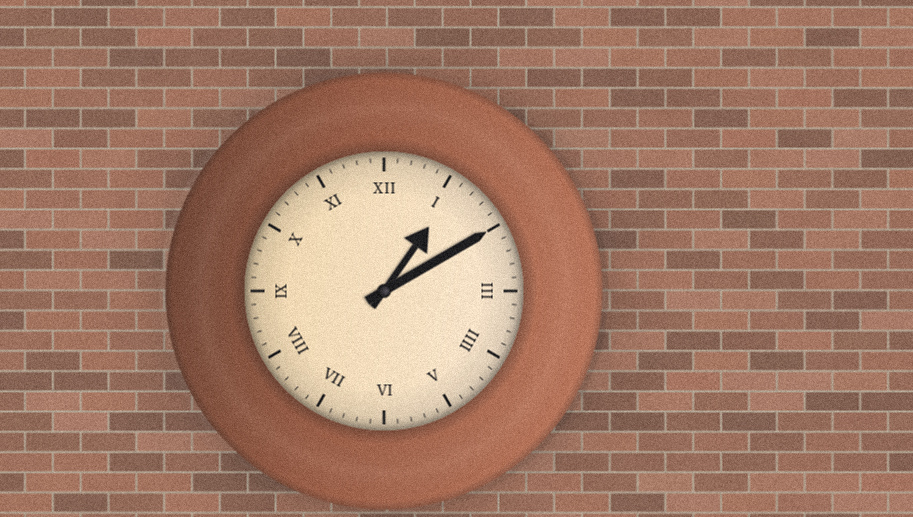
h=1 m=10
